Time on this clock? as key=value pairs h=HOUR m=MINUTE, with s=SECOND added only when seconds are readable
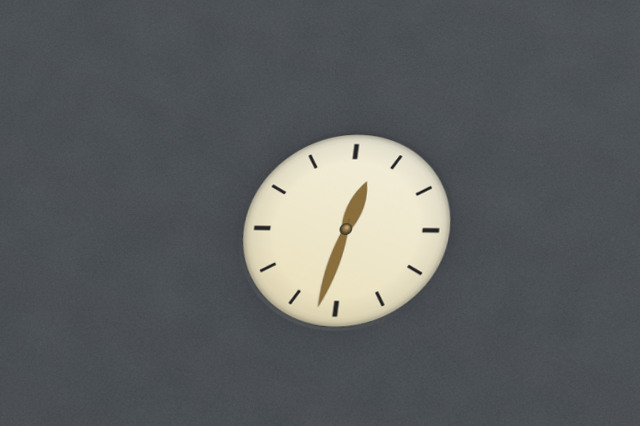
h=12 m=32
